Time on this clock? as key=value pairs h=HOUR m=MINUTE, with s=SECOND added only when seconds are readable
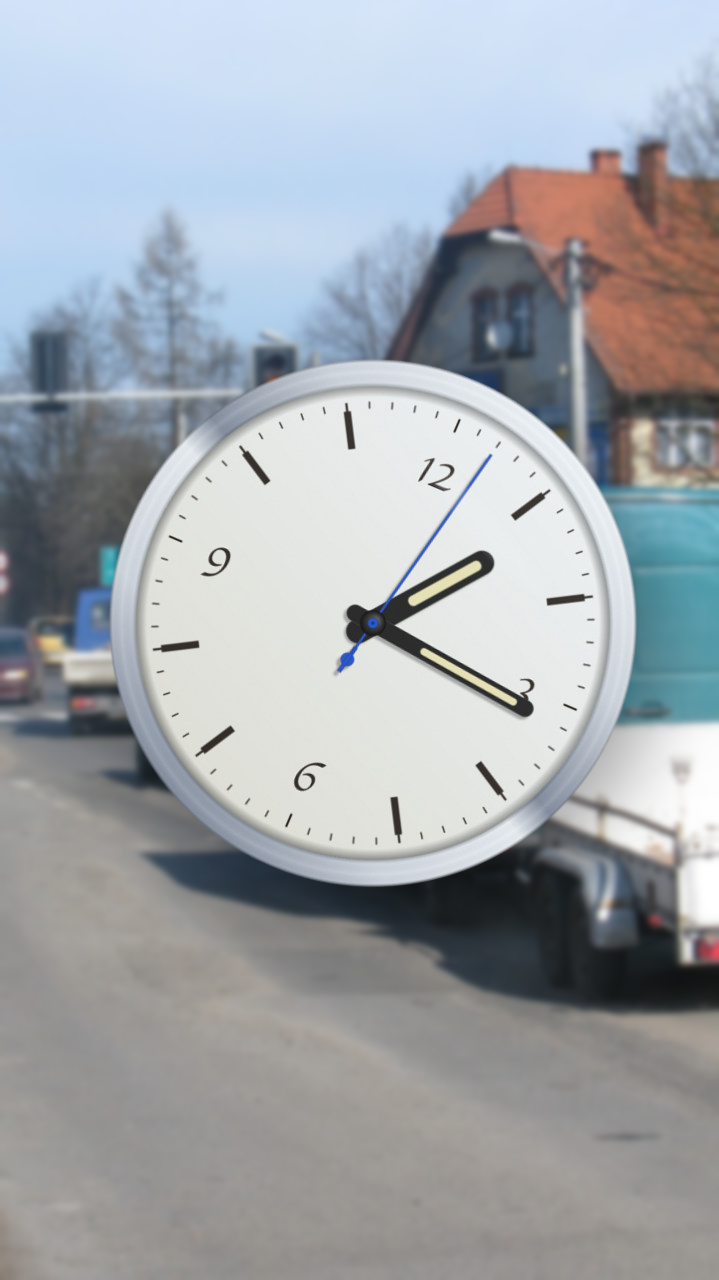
h=1 m=16 s=2
